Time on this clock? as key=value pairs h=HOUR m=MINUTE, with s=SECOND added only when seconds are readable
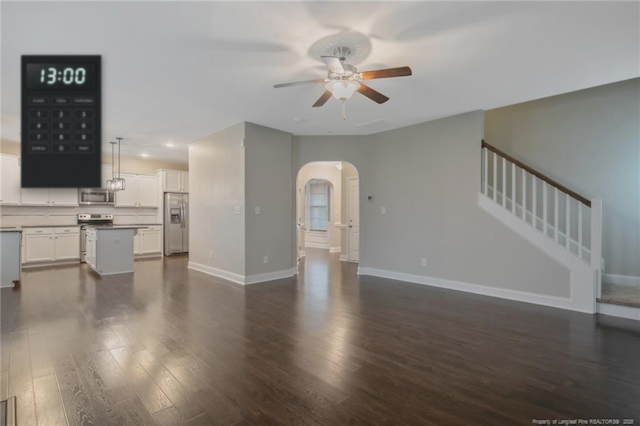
h=13 m=0
